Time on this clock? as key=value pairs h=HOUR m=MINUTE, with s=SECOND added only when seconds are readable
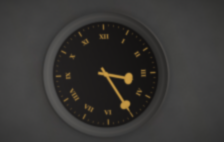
h=3 m=25
